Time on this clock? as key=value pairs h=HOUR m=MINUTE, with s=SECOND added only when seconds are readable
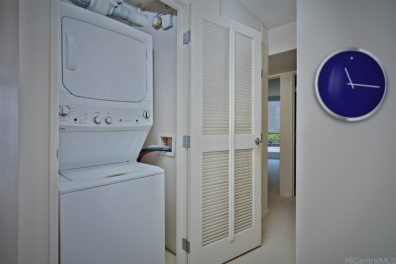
h=11 m=16
